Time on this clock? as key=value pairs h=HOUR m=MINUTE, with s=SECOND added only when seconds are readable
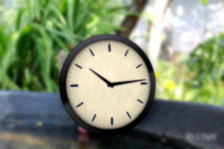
h=10 m=14
